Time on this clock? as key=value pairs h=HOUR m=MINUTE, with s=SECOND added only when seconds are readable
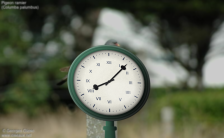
h=8 m=7
